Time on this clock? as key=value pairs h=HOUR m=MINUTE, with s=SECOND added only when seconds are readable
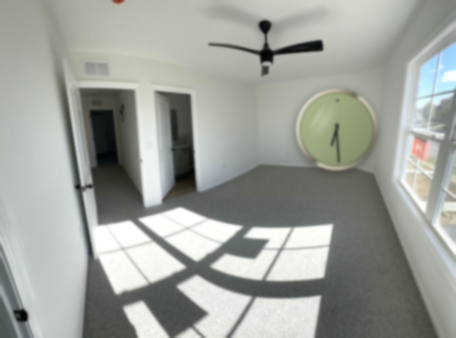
h=6 m=29
